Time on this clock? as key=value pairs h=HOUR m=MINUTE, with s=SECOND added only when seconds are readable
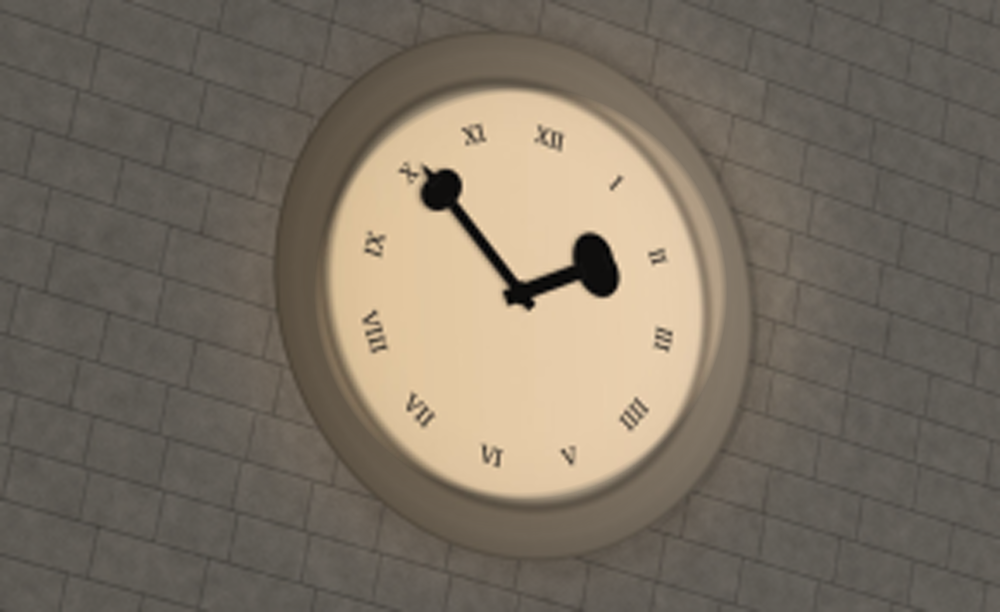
h=1 m=51
